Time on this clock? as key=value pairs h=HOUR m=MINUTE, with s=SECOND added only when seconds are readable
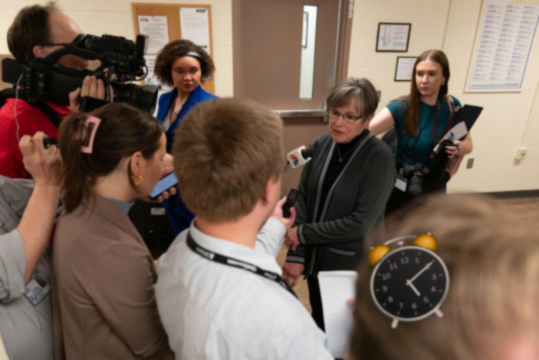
h=5 m=10
